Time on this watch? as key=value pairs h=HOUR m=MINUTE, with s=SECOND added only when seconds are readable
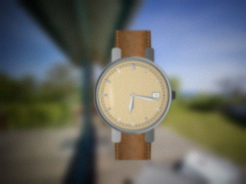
h=6 m=17
